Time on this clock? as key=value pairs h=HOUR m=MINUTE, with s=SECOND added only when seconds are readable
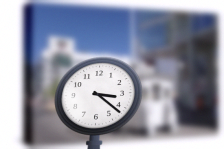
h=3 m=22
